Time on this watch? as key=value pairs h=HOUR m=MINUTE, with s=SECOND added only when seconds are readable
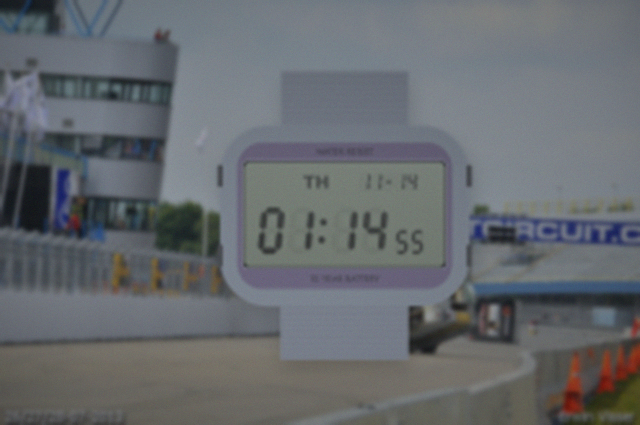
h=1 m=14 s=55
